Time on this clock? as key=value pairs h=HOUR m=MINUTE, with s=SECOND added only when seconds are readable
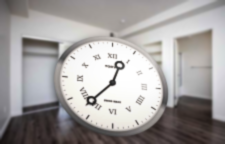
h=12 m=37
